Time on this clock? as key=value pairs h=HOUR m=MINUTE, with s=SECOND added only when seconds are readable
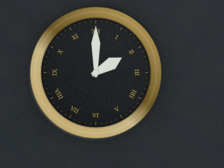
h=2 m=0
